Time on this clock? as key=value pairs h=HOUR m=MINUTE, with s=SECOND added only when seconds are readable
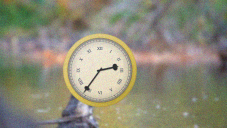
h=2 m=36
